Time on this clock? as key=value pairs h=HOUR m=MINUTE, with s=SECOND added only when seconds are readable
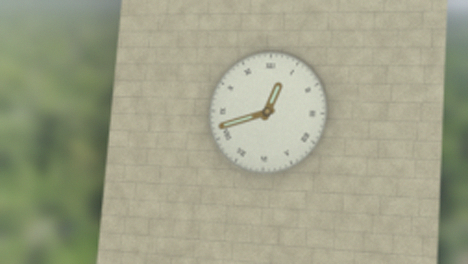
h=12 m=42
